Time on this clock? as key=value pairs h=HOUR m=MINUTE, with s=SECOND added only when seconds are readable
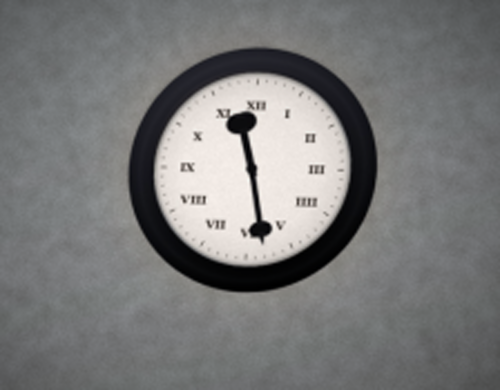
h=11 m=28
